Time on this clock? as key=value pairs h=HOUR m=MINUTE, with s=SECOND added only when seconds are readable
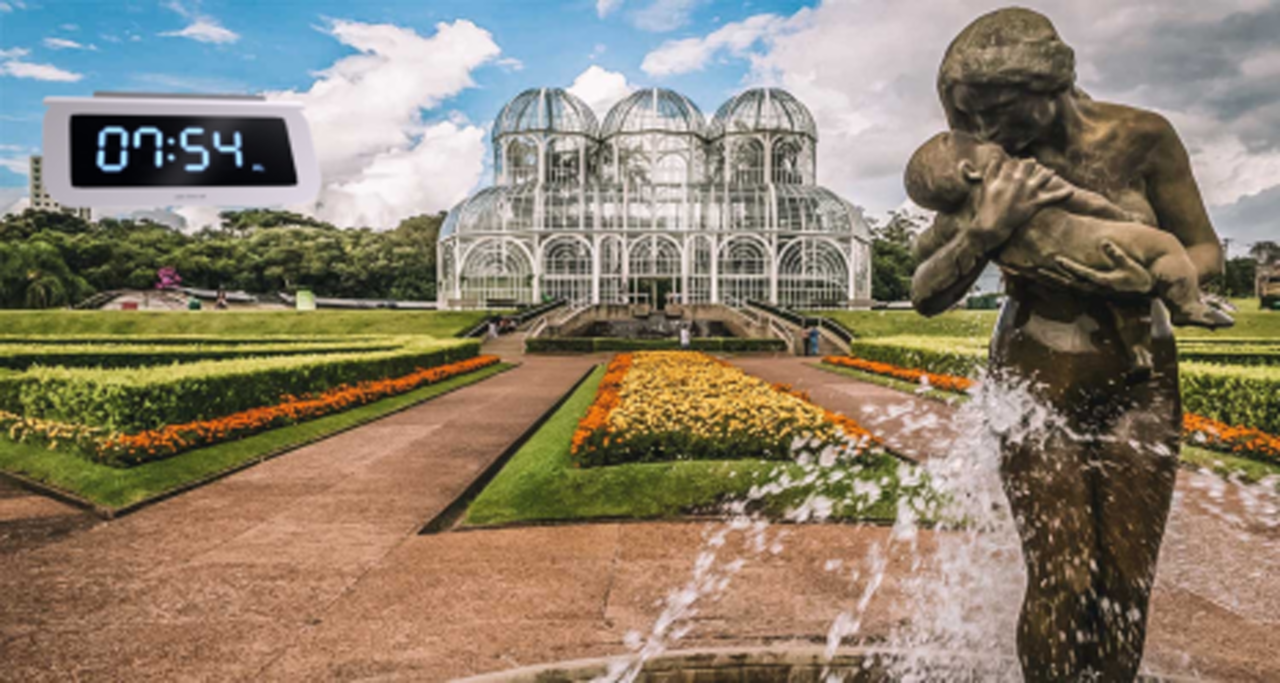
h=7 m=54
